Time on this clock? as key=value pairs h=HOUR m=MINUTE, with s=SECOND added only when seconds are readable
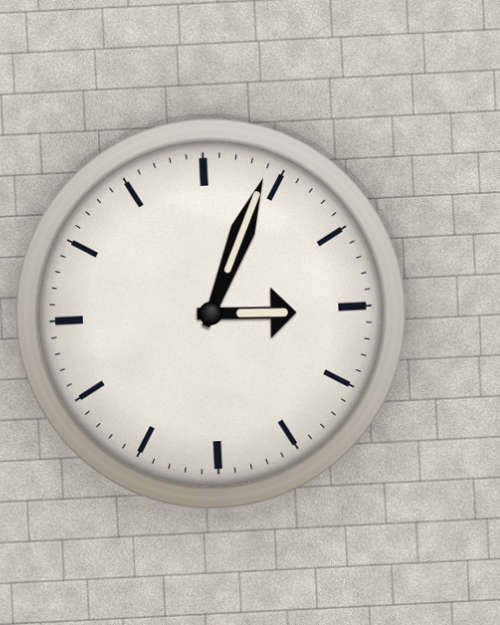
h=3 m=4
